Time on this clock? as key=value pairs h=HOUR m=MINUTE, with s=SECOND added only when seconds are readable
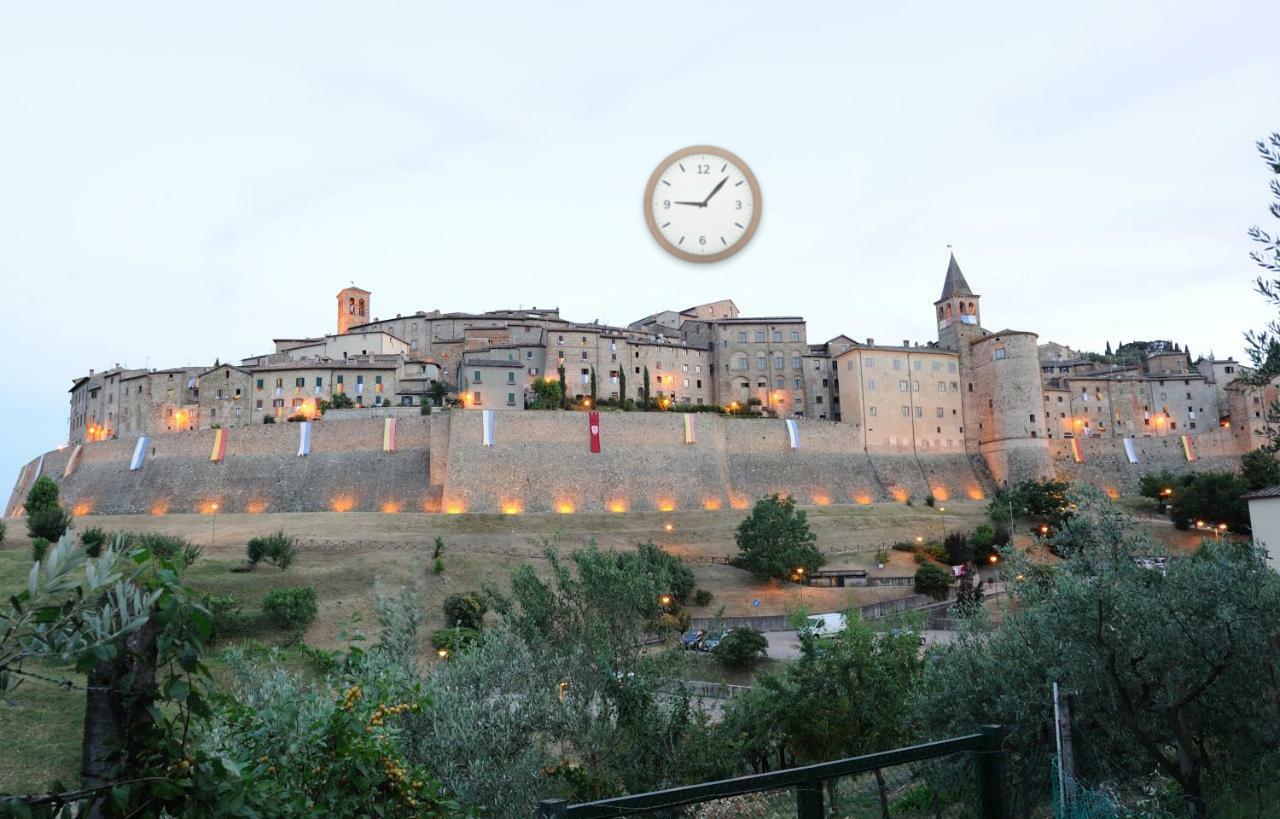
h=9 m=7
